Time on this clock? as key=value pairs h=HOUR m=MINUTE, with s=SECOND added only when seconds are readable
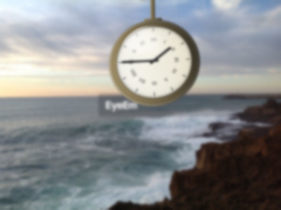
h=1 m=45
